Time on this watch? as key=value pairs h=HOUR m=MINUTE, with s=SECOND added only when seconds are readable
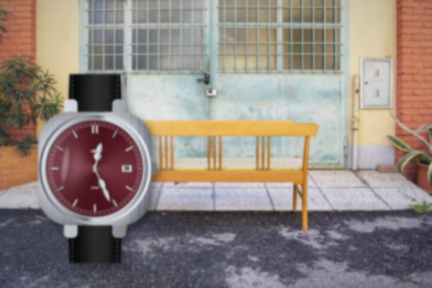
h=12 m=26
